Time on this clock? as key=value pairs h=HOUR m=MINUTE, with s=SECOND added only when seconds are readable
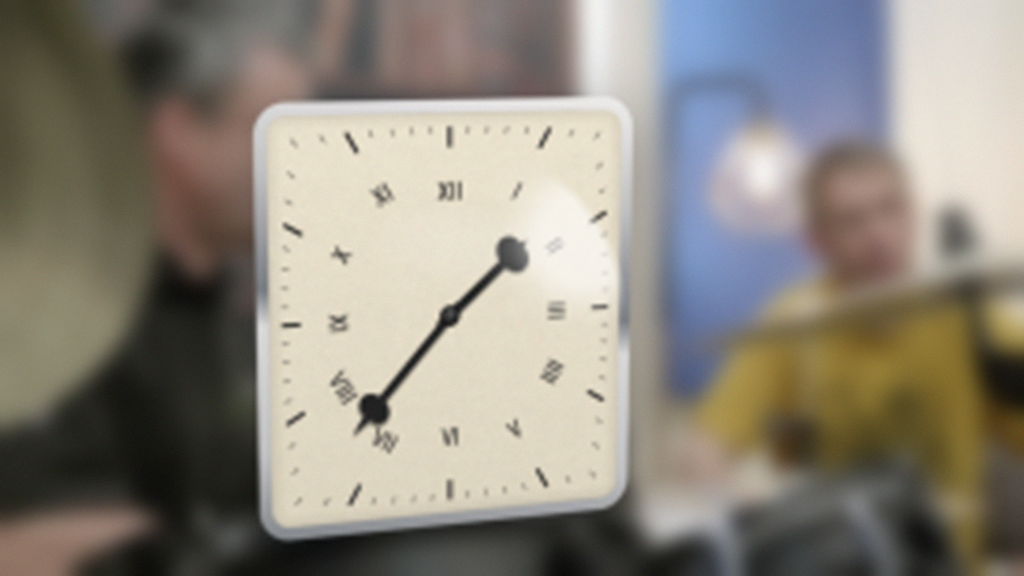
h=1 m=37
